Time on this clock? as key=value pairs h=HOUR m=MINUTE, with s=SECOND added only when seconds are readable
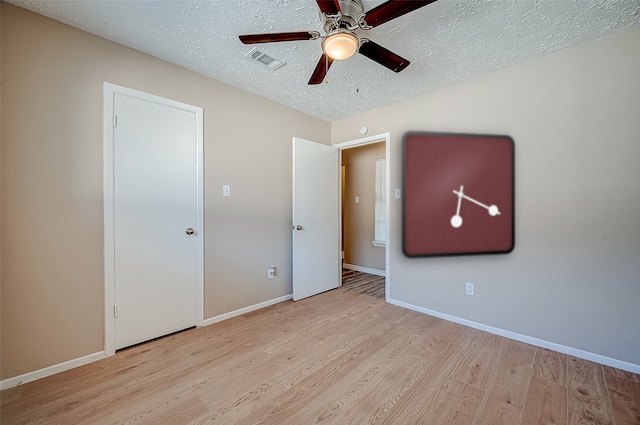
h=6 m=19
